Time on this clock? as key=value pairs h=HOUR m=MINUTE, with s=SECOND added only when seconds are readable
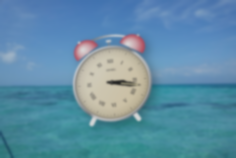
h=3 m=17
